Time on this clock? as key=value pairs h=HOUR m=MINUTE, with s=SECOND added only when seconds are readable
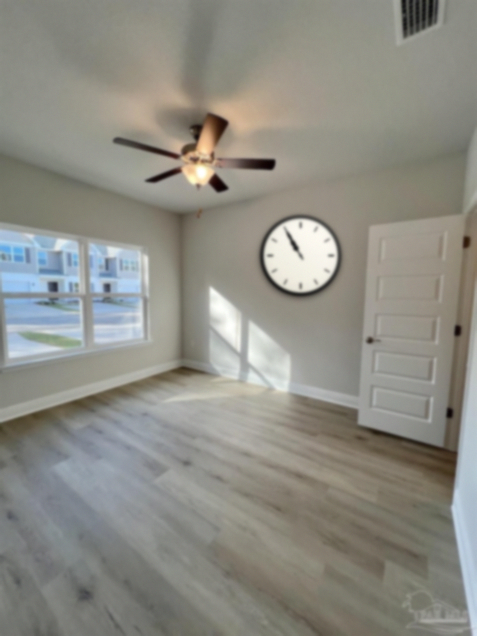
h=10 m=55
